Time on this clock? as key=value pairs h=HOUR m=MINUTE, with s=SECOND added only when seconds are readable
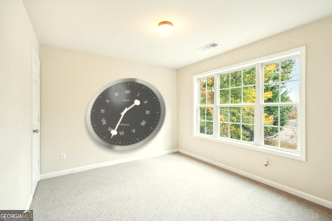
h=1 m=33
